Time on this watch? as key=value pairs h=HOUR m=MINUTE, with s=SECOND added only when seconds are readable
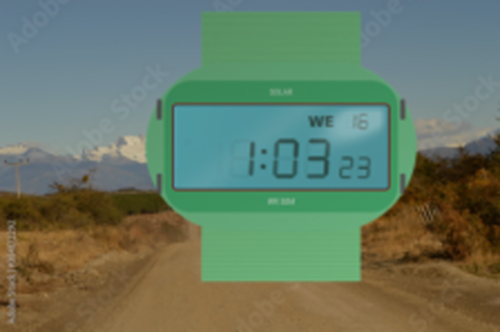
h=1 m=3 s=23
